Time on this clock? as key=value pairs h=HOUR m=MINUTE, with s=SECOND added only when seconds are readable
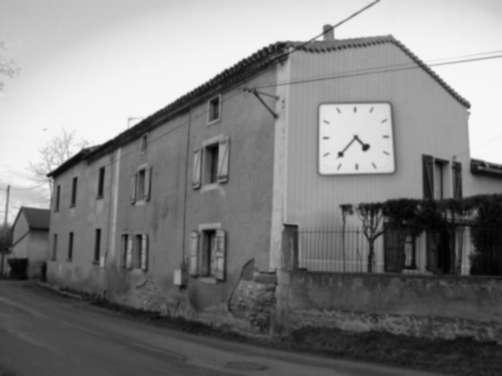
h=4 m=37
